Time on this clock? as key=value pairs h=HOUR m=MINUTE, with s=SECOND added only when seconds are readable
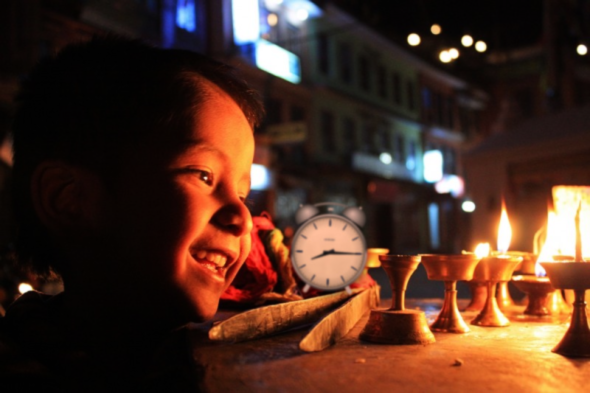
h=8 m=15
